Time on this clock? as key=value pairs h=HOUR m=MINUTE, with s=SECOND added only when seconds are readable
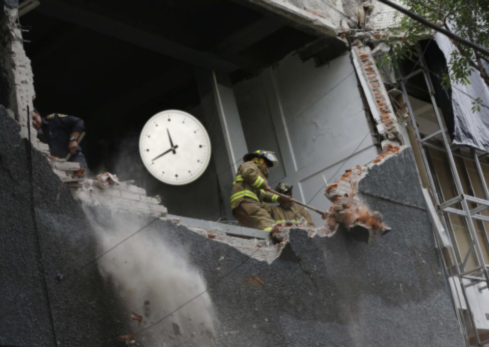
h=11 m=41
